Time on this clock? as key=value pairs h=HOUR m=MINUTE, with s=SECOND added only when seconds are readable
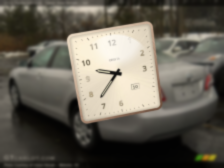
h=9 m=37
